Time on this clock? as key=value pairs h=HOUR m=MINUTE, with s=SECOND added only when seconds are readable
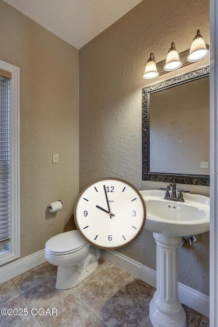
h=9 m=58
